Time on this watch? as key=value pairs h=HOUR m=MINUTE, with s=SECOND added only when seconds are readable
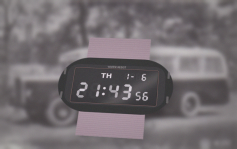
h=21 m=43 s=56
